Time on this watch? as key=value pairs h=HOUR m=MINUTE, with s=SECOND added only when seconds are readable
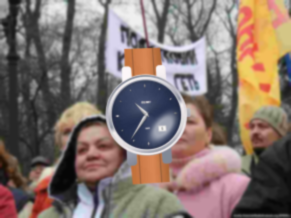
h=10 m=36
